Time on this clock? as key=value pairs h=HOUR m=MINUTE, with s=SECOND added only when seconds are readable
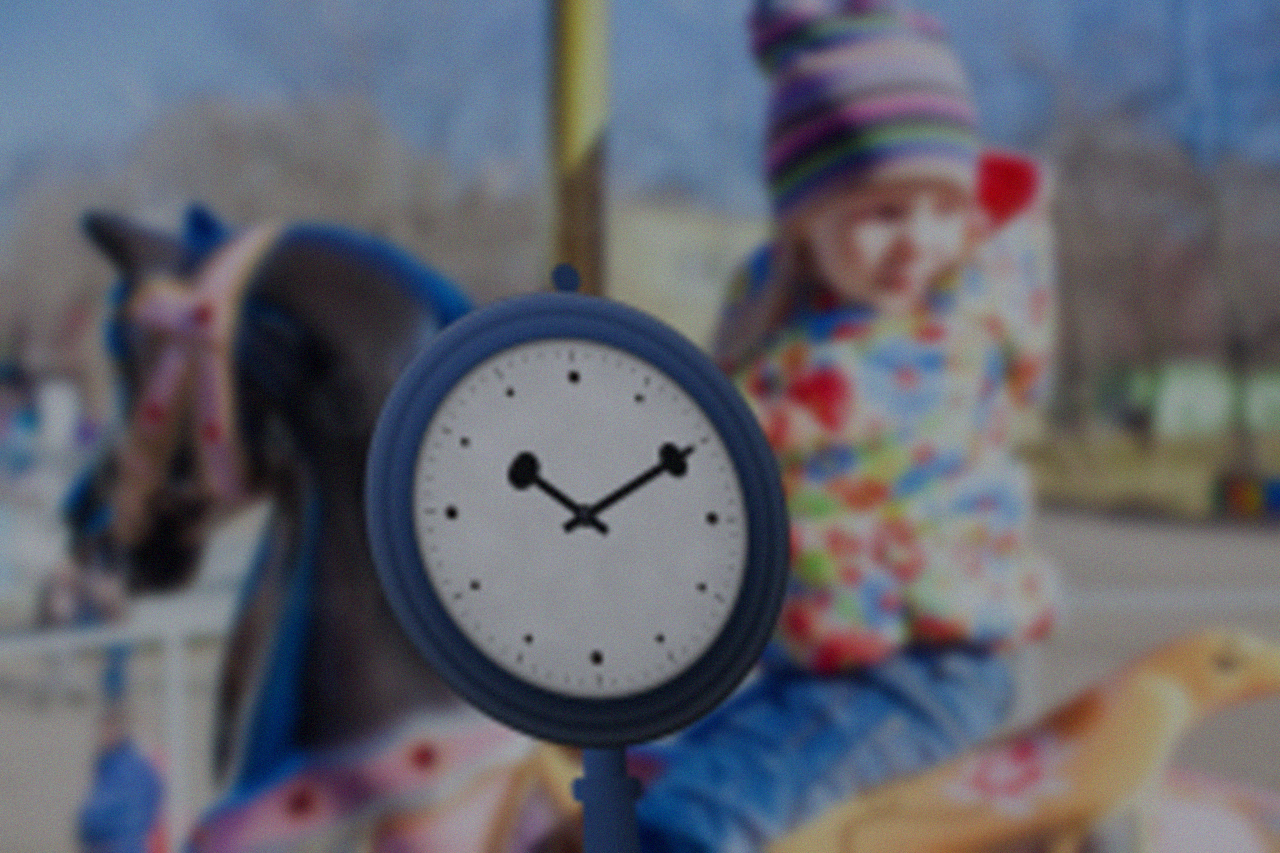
h=10 m=10
